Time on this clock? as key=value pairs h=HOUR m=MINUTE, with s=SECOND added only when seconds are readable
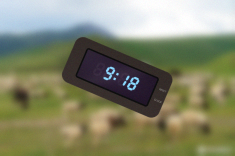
h=9 m=18
